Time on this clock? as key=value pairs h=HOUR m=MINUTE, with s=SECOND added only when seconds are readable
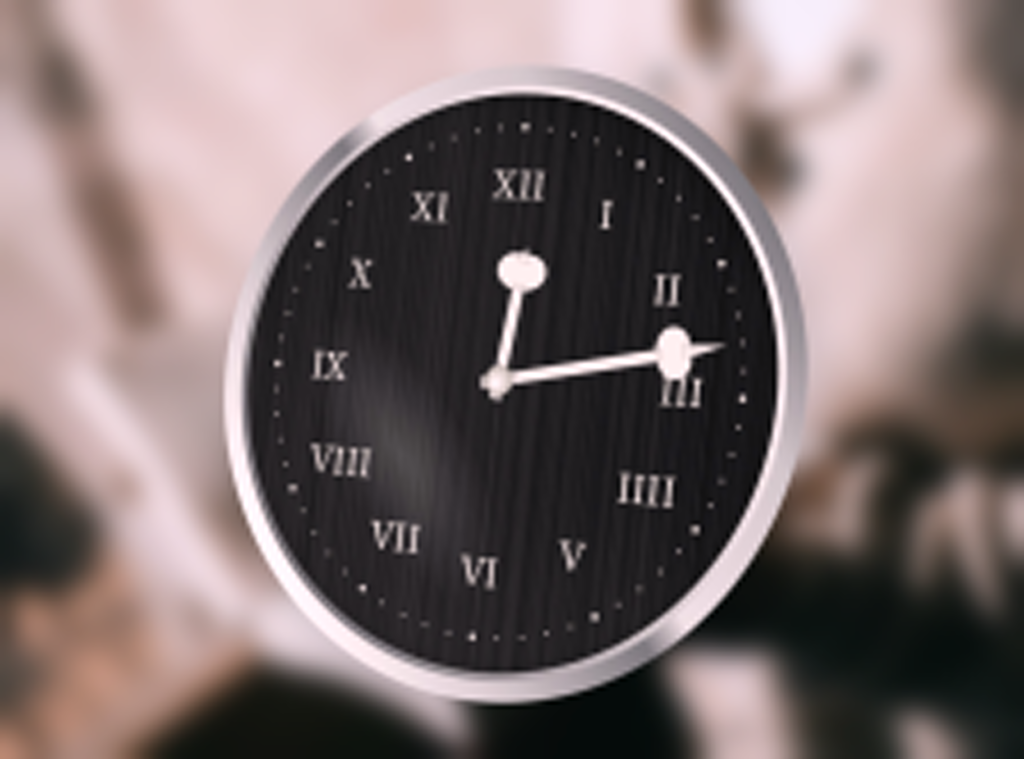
h=12 m=13
